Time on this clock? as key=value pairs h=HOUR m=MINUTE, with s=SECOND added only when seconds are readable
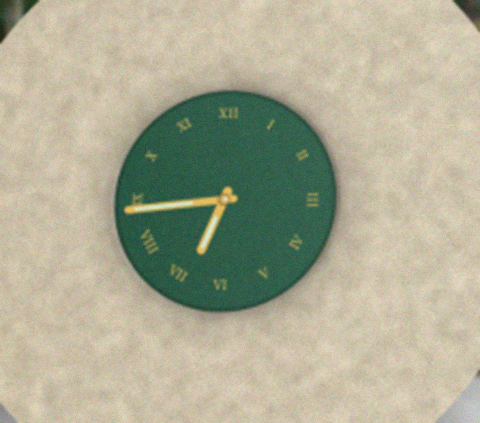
h=6 m=44
